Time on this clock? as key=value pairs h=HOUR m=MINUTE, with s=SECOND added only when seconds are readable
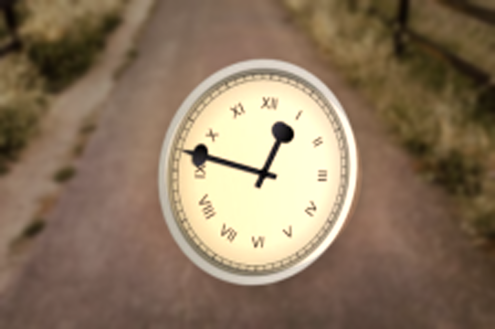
h=12 m=47
